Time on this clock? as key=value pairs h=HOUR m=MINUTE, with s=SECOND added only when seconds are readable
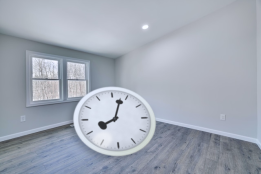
h=8 m=3
